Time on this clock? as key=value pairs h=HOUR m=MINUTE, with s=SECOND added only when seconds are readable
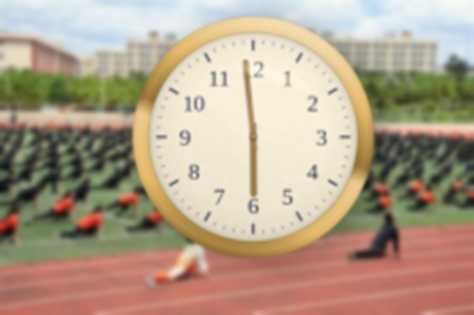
h=5 m=59
